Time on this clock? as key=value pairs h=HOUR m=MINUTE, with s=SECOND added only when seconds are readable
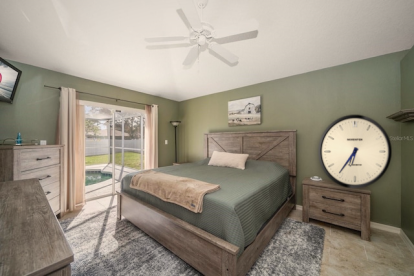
h=6 m=36
